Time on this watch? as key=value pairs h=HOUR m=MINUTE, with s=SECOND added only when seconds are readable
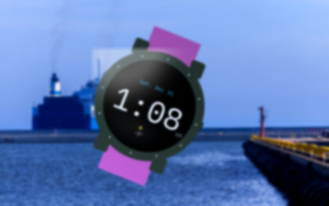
h=1 m=8
